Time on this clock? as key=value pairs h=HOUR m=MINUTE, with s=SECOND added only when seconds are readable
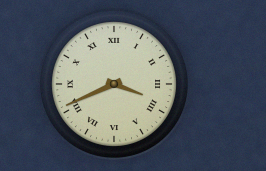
h=3 m=41
